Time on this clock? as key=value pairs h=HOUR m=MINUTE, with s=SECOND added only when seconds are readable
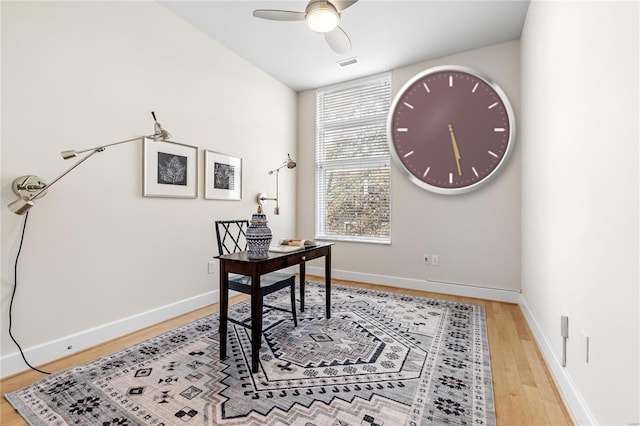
h=5 m=28
